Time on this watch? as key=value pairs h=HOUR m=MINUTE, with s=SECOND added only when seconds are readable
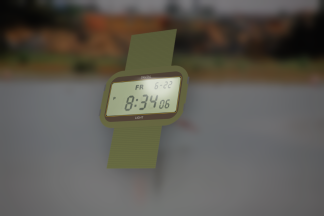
h=8 m=34 s=6
